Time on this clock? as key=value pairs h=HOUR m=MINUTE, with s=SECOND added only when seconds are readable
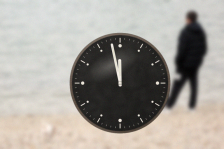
h=11 m=58
